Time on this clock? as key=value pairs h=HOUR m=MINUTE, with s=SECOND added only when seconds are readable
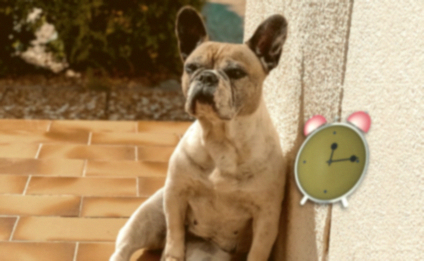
h=12 m=14
